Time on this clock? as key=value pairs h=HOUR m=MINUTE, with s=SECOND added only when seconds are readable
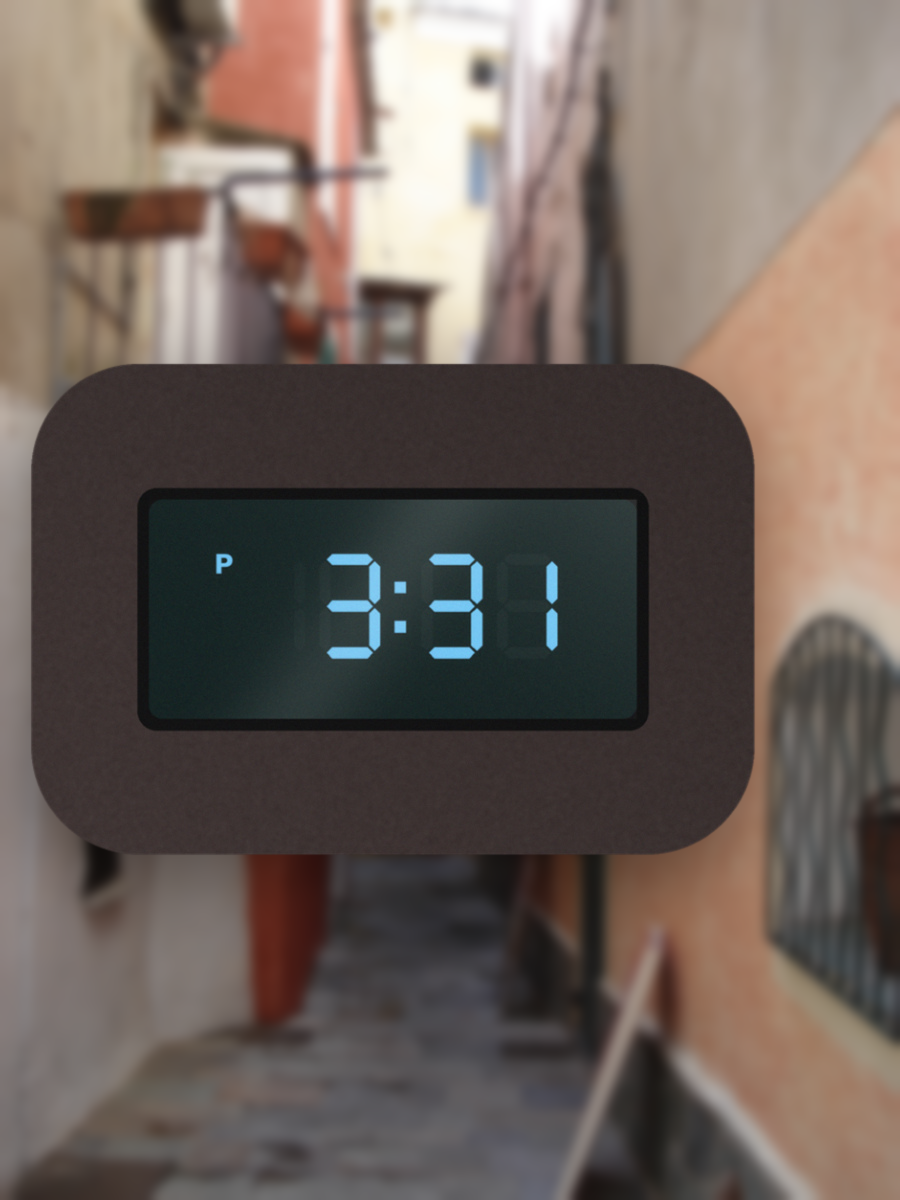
h=3 m=31
